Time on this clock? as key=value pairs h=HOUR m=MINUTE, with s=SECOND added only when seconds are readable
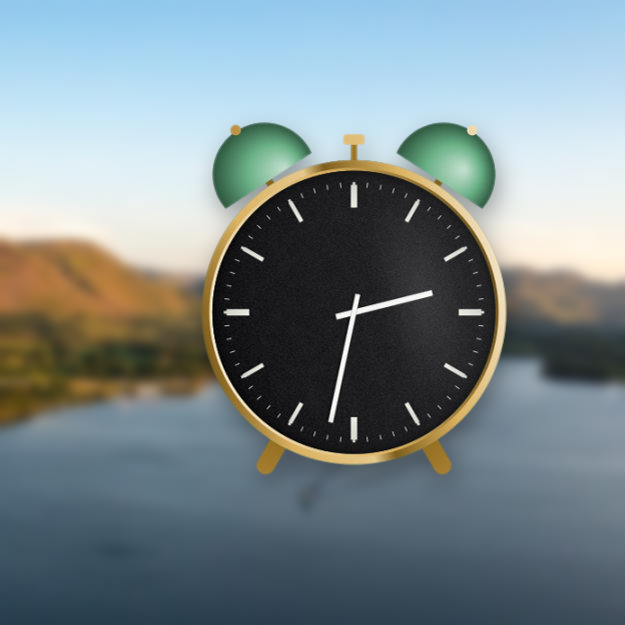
h=2 m=32
